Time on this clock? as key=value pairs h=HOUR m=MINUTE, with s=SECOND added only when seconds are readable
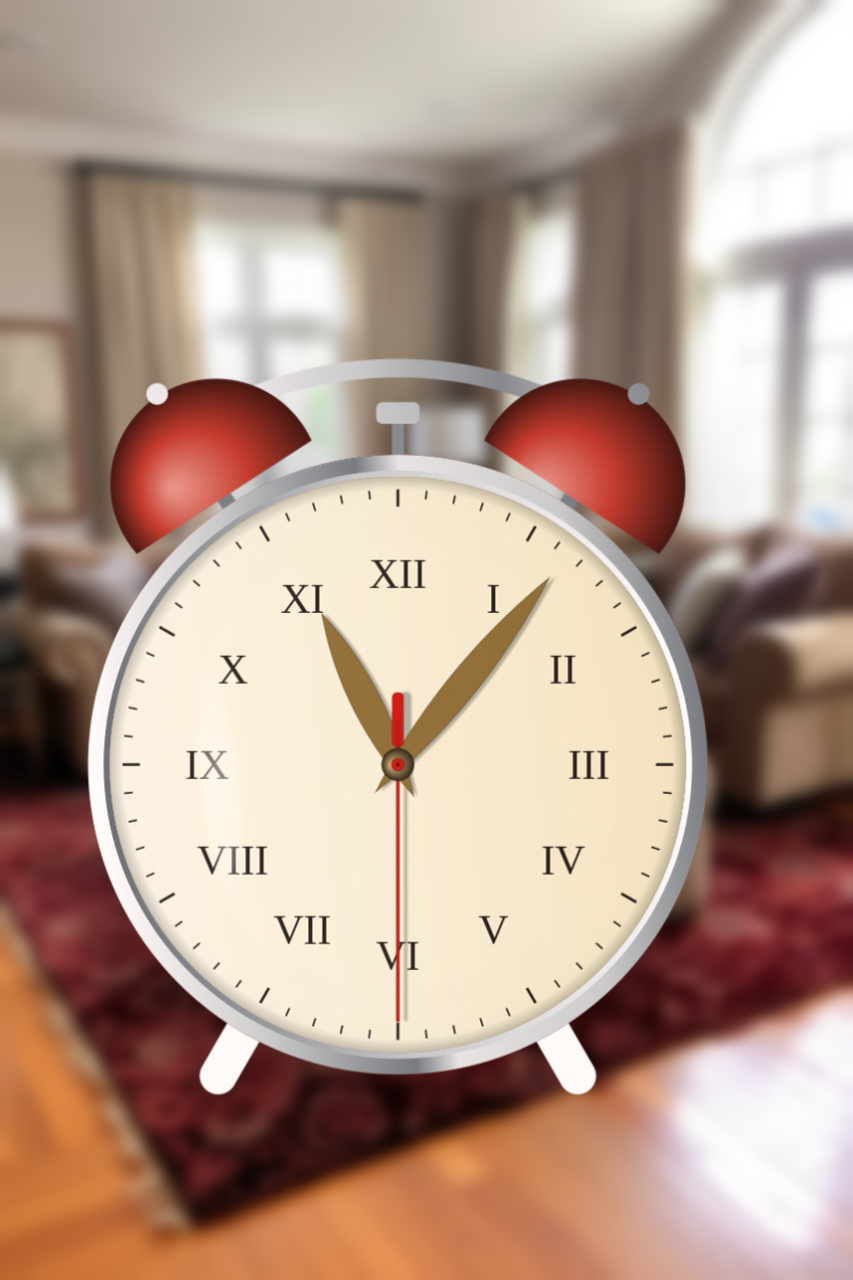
h=11 m=6 s=30
